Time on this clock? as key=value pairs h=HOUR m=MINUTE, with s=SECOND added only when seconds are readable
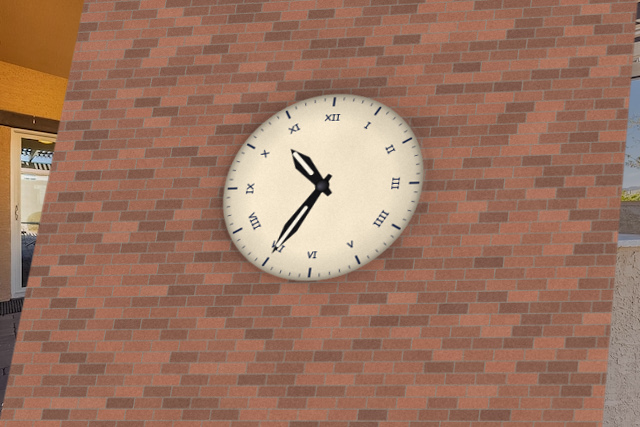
h=10 m=35
